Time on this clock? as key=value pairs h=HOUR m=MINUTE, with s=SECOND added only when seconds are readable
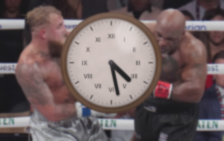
h=4 m=28
